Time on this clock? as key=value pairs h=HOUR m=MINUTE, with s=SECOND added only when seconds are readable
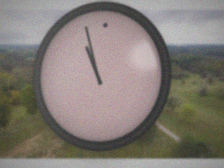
h=10 m=56
